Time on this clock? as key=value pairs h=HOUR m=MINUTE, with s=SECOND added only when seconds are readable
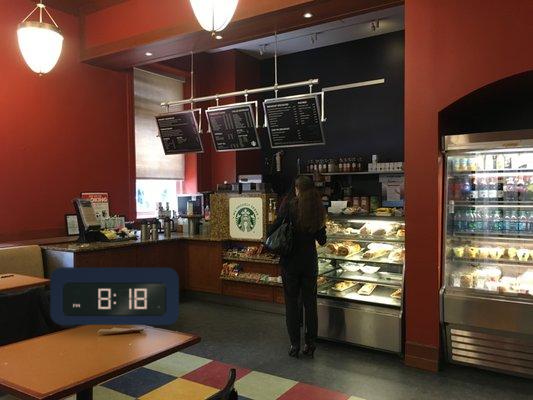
h=8 m=18
